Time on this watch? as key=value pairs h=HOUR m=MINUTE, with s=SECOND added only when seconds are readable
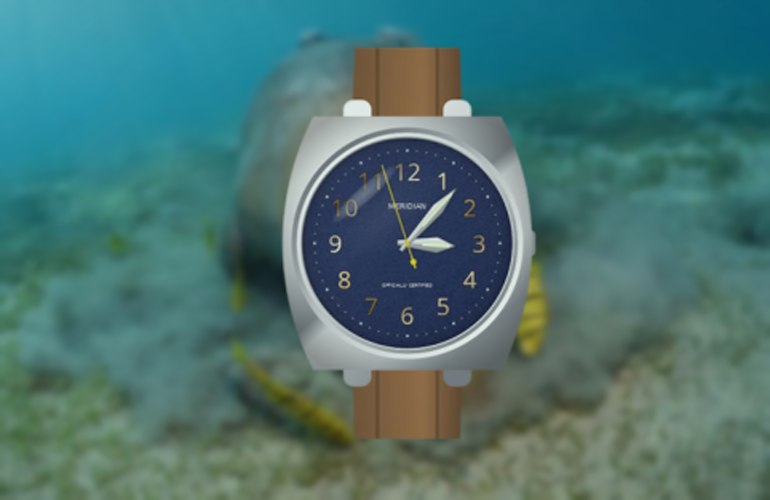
h=3 m=6 s=57
